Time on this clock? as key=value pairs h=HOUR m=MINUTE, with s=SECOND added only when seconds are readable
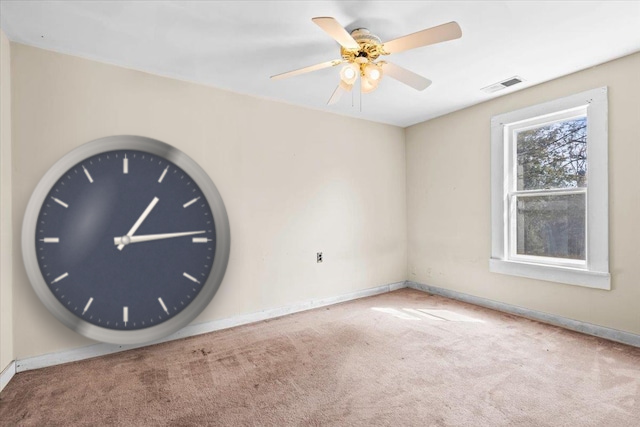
h=1 m=14
